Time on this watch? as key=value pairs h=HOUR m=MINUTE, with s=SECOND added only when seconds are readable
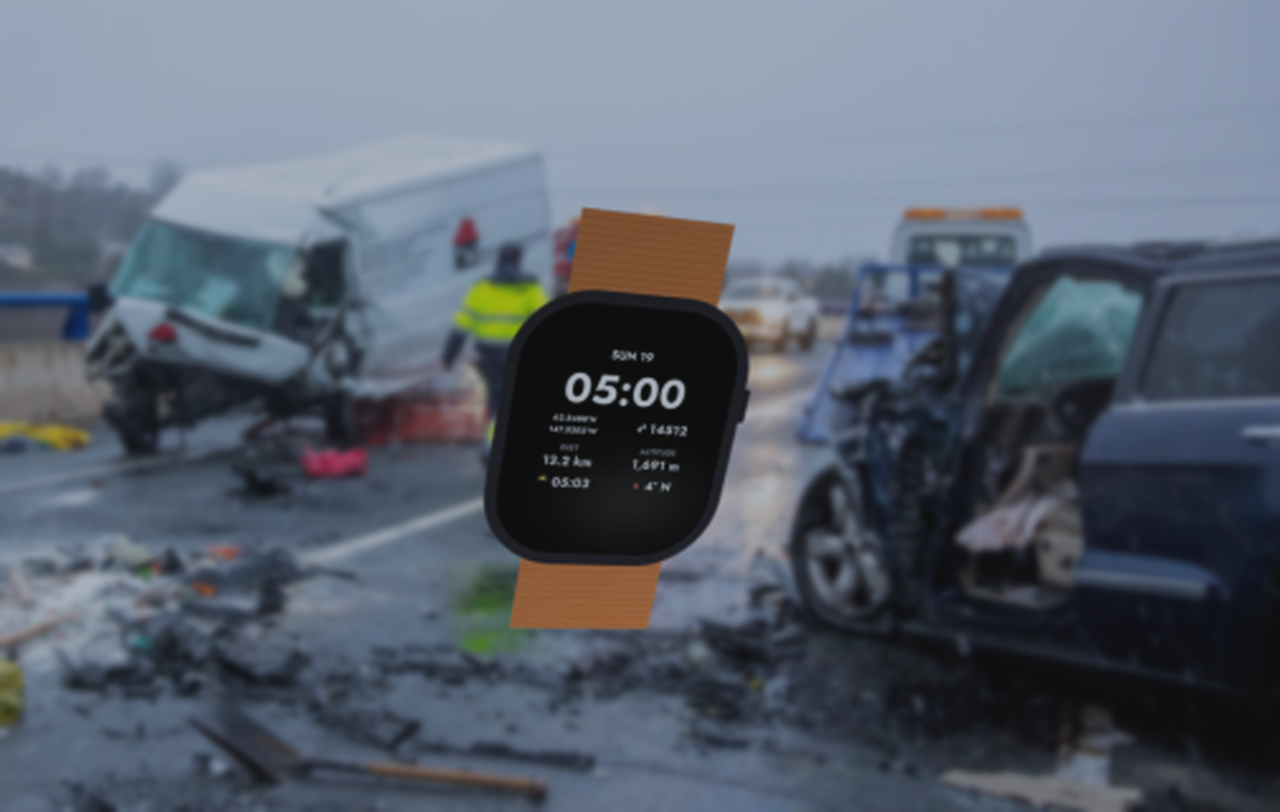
h=5 m=0
